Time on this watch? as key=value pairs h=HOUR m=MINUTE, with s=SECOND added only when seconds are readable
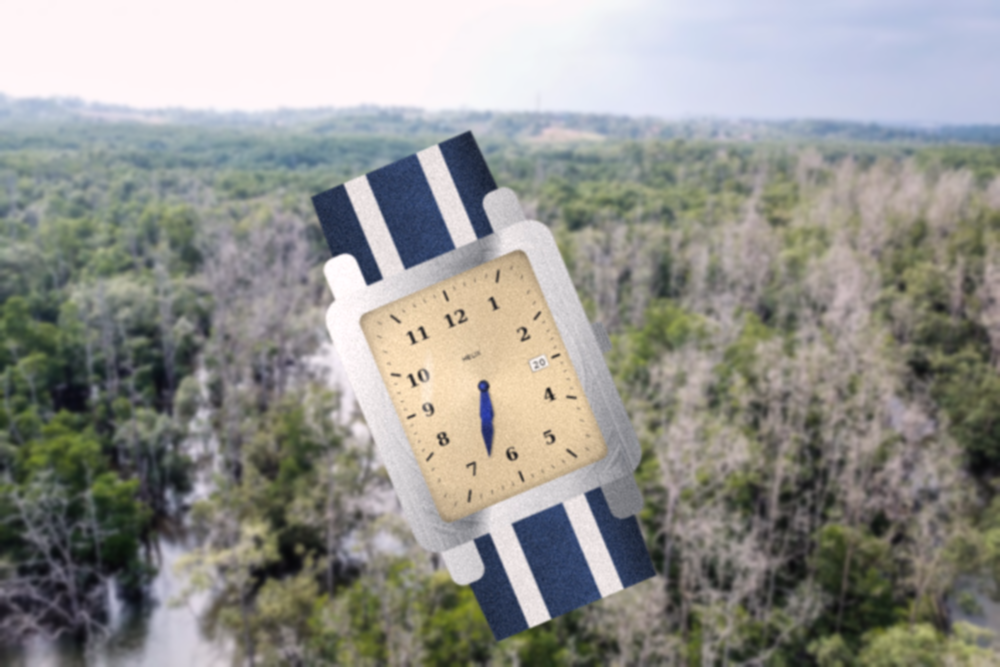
h=6 m=33
